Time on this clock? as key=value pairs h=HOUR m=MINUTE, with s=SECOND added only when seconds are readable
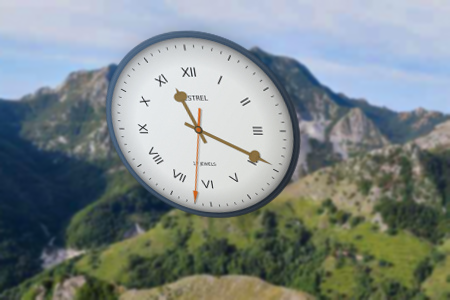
h=11 m=19 s=32
